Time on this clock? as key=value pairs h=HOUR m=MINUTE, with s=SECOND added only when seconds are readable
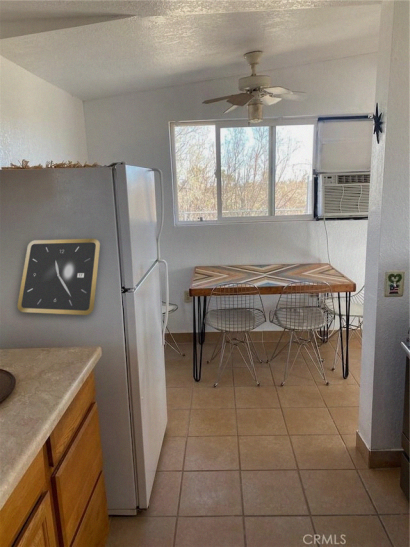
h=11 m=24
